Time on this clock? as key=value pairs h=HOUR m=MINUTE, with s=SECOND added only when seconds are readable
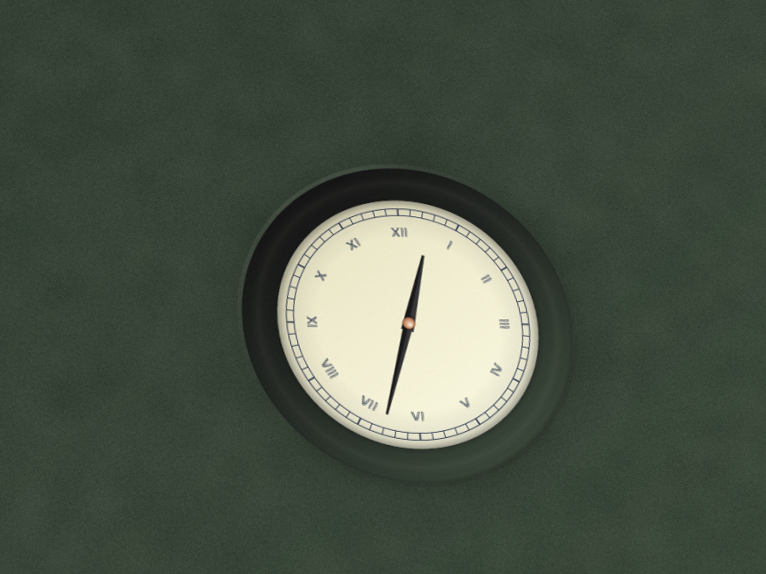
h=12 m=33
